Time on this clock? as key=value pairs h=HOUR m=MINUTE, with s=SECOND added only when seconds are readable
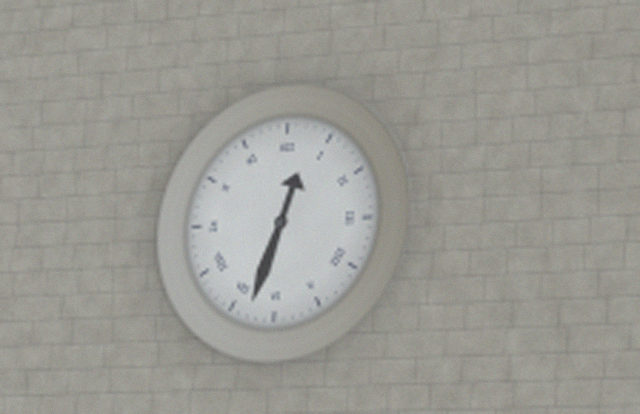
h=12 m=33
